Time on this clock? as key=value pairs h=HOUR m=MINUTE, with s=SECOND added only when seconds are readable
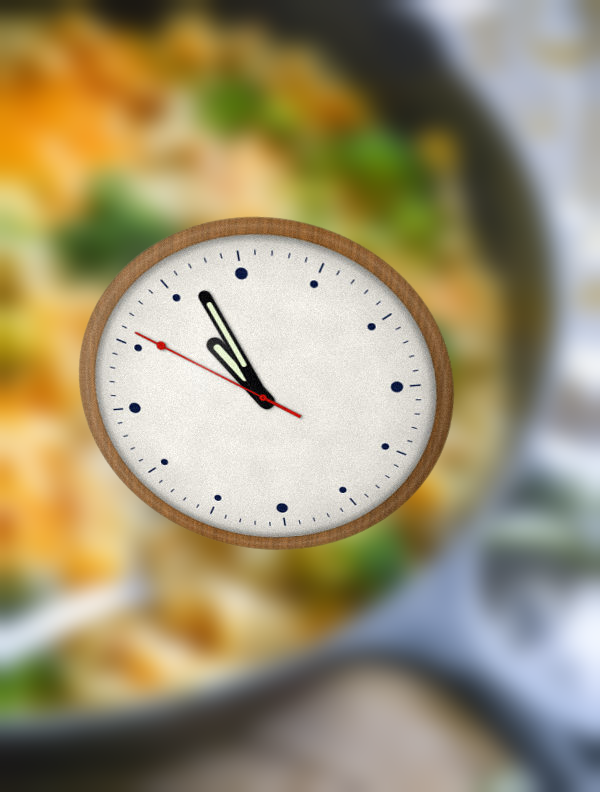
h=10 m=56 s=51
